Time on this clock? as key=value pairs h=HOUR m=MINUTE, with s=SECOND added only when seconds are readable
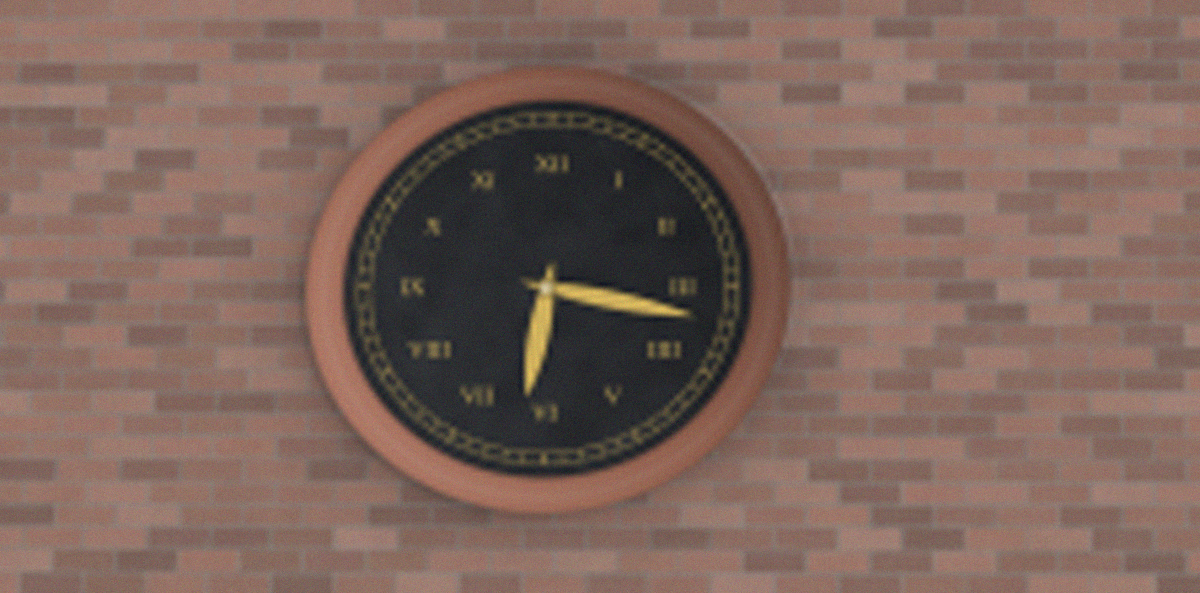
h=6 m=17
